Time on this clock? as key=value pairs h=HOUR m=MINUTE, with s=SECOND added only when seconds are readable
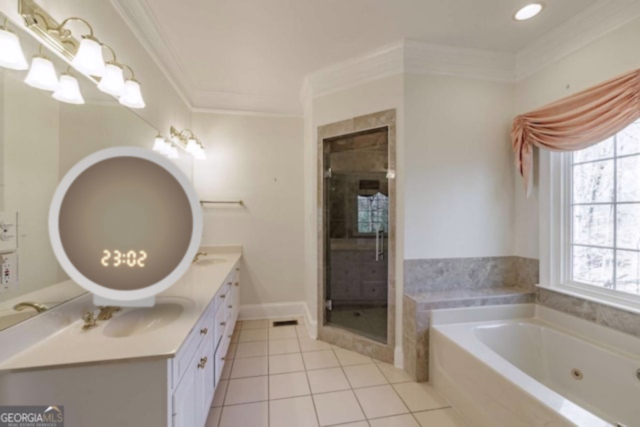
h=23 m=2
